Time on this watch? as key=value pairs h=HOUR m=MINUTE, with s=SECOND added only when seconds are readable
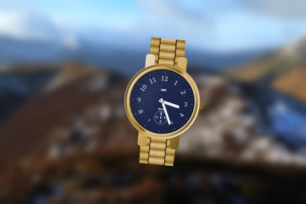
h=3 m=26
